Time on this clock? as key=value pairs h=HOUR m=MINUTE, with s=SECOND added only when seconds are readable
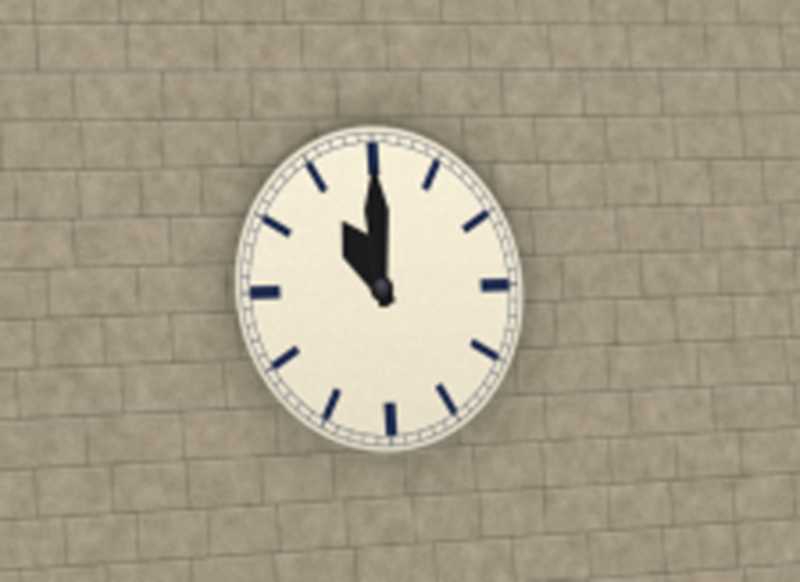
h=11 m=0
